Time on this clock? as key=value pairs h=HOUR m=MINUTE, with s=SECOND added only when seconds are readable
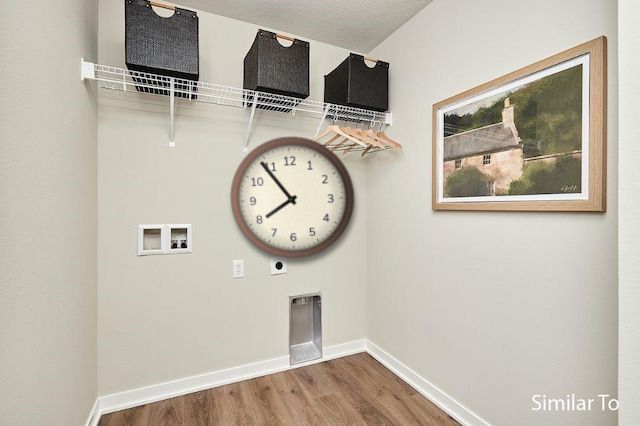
h=7 m=54
